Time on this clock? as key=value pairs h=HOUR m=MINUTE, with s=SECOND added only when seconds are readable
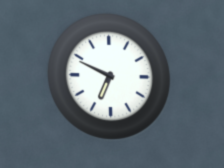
h=6 m=49
